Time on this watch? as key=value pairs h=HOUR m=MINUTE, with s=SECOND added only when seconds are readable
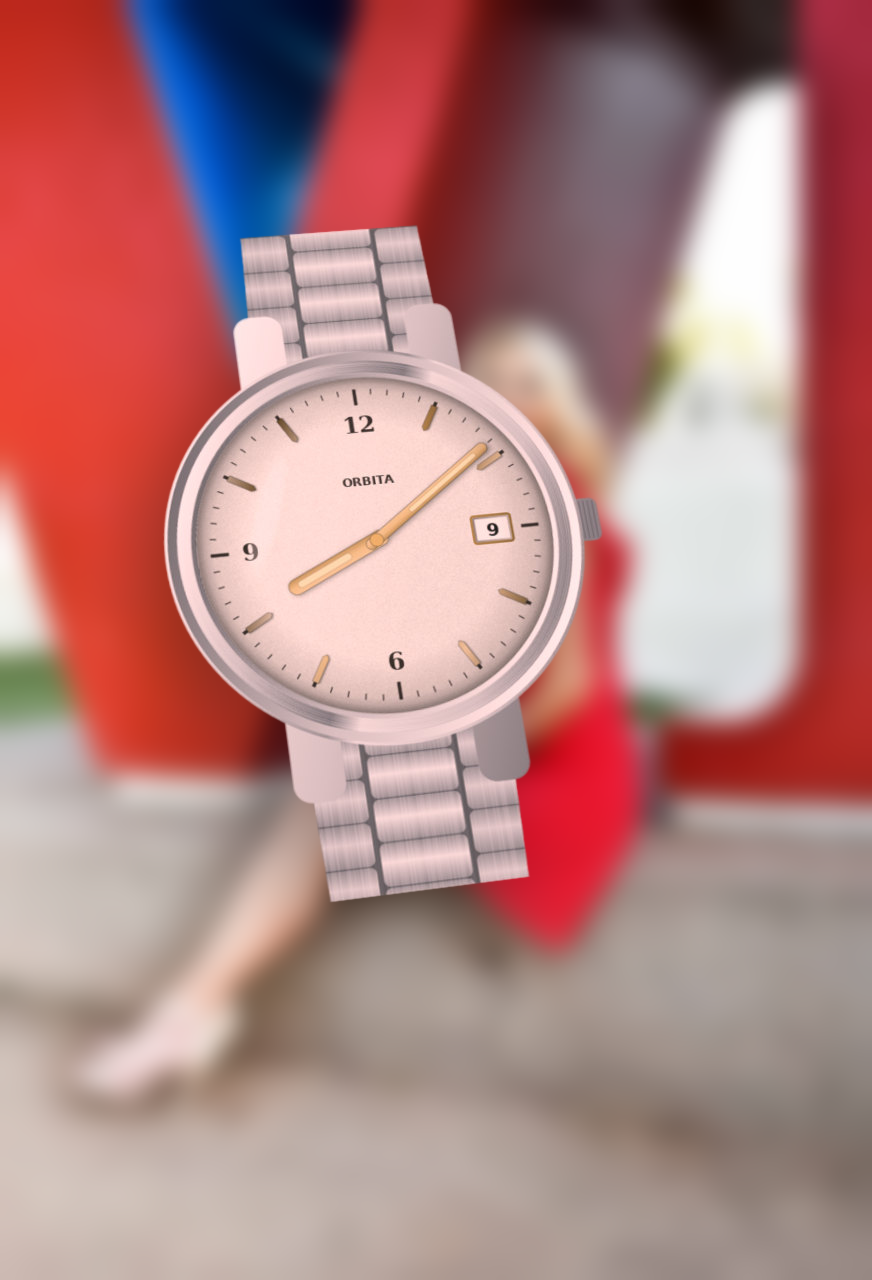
h=8 m=9
